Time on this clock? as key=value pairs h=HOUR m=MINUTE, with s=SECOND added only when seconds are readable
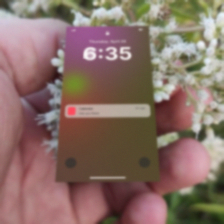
h=6 m=35
